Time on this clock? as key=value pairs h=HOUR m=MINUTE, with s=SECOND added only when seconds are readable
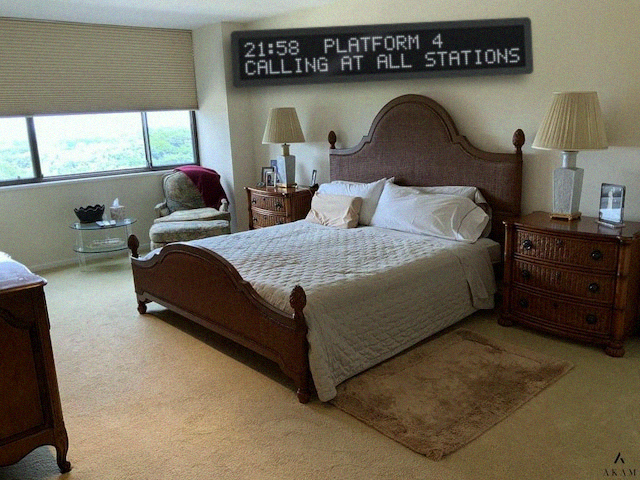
h=21 m=58
